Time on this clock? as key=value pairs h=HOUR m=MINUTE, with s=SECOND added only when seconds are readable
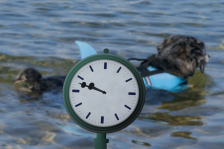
h=9 m=48
